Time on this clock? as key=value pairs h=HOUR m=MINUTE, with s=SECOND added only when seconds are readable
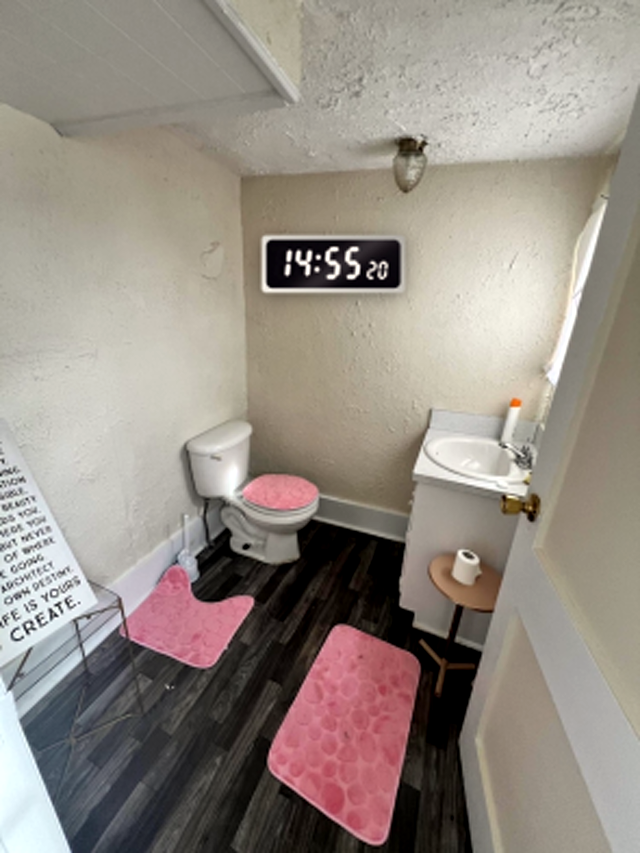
h=14 m=55 s=20
